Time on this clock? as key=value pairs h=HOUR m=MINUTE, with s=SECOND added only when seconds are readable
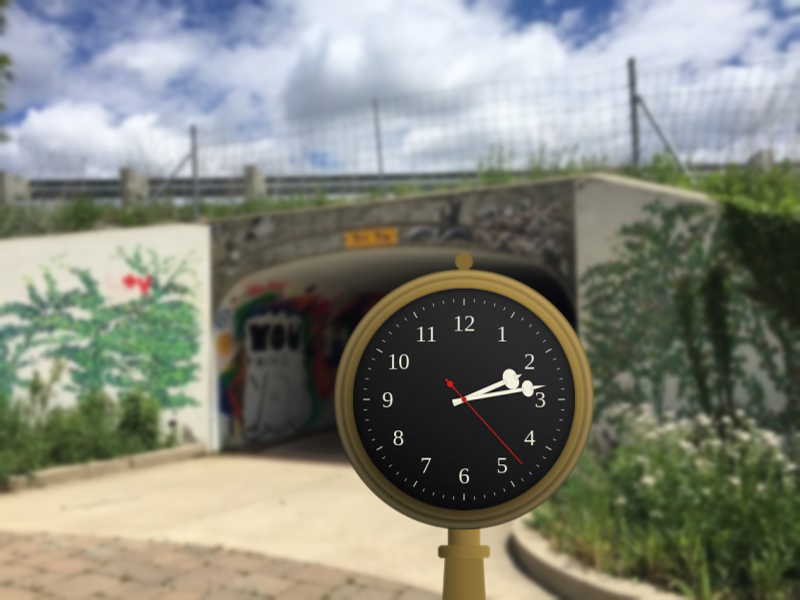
h=2 m=13 s=23
